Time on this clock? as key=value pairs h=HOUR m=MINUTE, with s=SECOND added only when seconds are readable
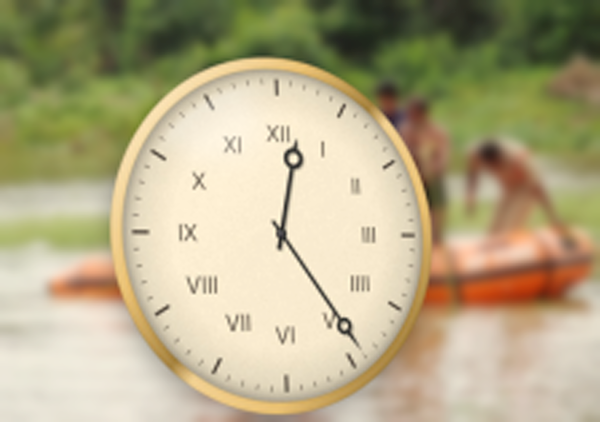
h=12 m=24
